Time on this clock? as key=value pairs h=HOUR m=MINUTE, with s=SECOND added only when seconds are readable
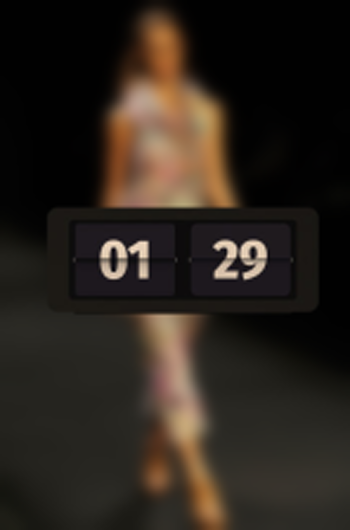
h=1 m=29
